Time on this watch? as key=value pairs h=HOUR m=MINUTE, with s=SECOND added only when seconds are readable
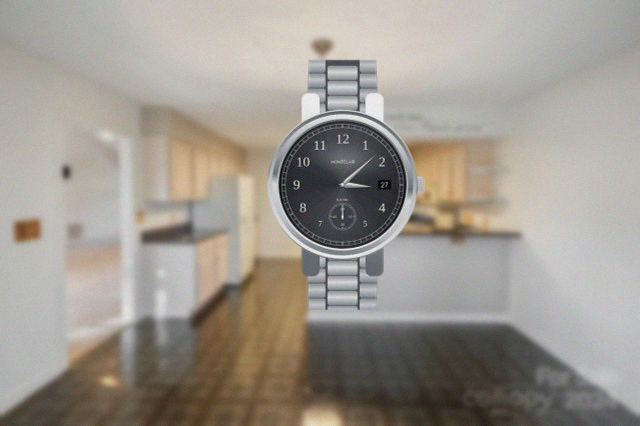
h=3 m=8
